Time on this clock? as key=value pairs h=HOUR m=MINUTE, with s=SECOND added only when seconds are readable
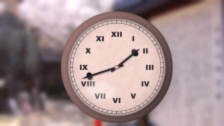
h=1 m=42
